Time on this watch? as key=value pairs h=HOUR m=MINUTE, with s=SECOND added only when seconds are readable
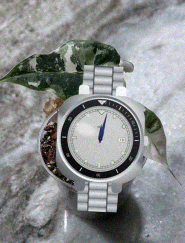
h=12 m=2
